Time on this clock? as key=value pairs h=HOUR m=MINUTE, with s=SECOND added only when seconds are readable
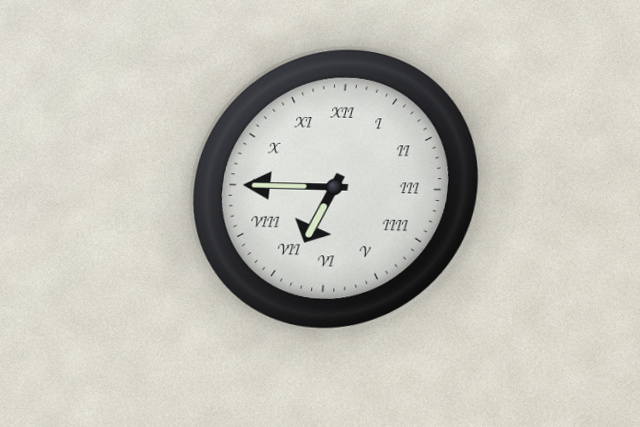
h=6 m=45
